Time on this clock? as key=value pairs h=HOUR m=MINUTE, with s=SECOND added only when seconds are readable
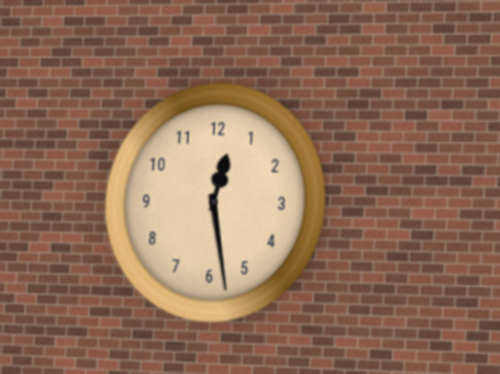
h=12 m=28
